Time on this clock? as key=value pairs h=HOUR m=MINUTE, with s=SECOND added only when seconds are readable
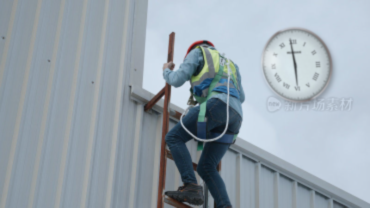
h=5 m=59
